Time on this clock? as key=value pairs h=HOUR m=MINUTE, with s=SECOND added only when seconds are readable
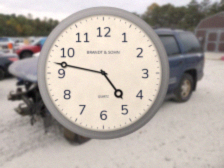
h=4 m=47
